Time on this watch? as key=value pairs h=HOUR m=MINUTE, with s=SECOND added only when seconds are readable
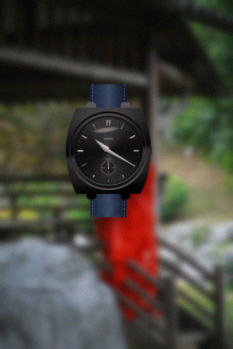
h=10 m=20
